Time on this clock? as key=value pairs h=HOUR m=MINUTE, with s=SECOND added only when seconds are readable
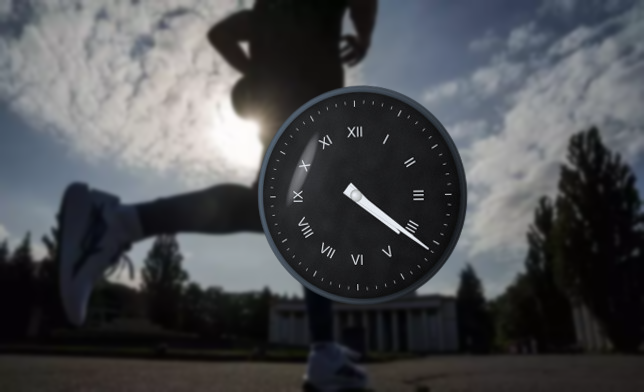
h=4 m=21
